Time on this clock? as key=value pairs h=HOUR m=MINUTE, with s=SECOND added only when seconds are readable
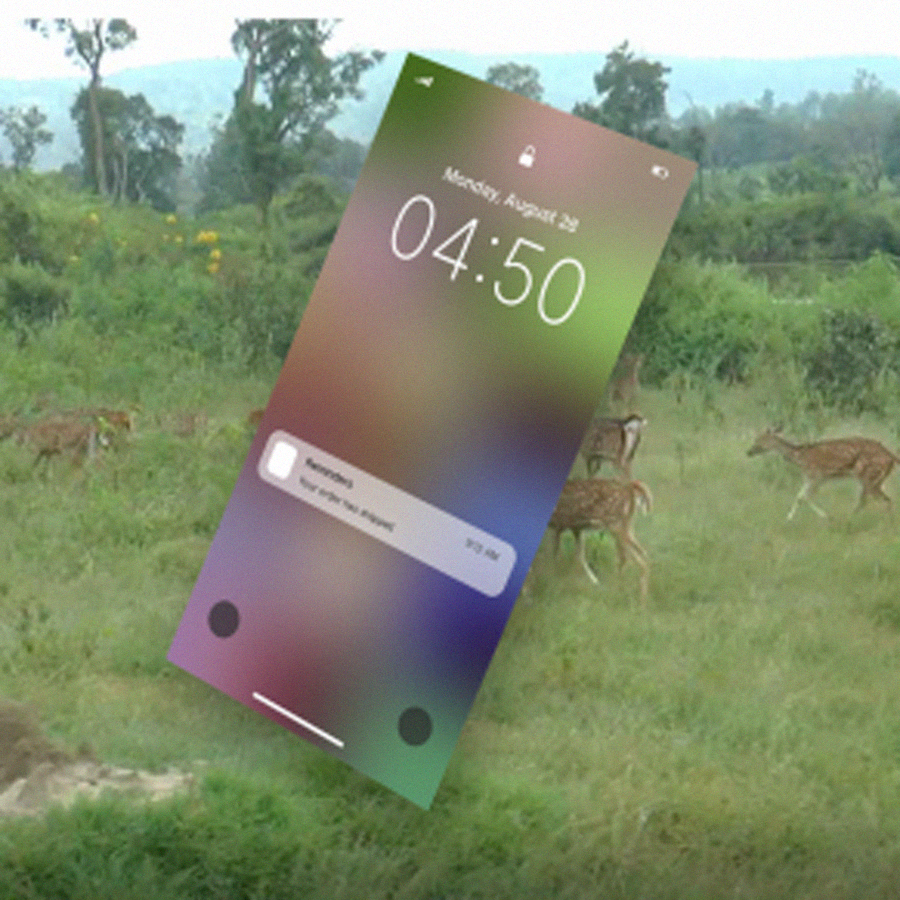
h=4 m=50
